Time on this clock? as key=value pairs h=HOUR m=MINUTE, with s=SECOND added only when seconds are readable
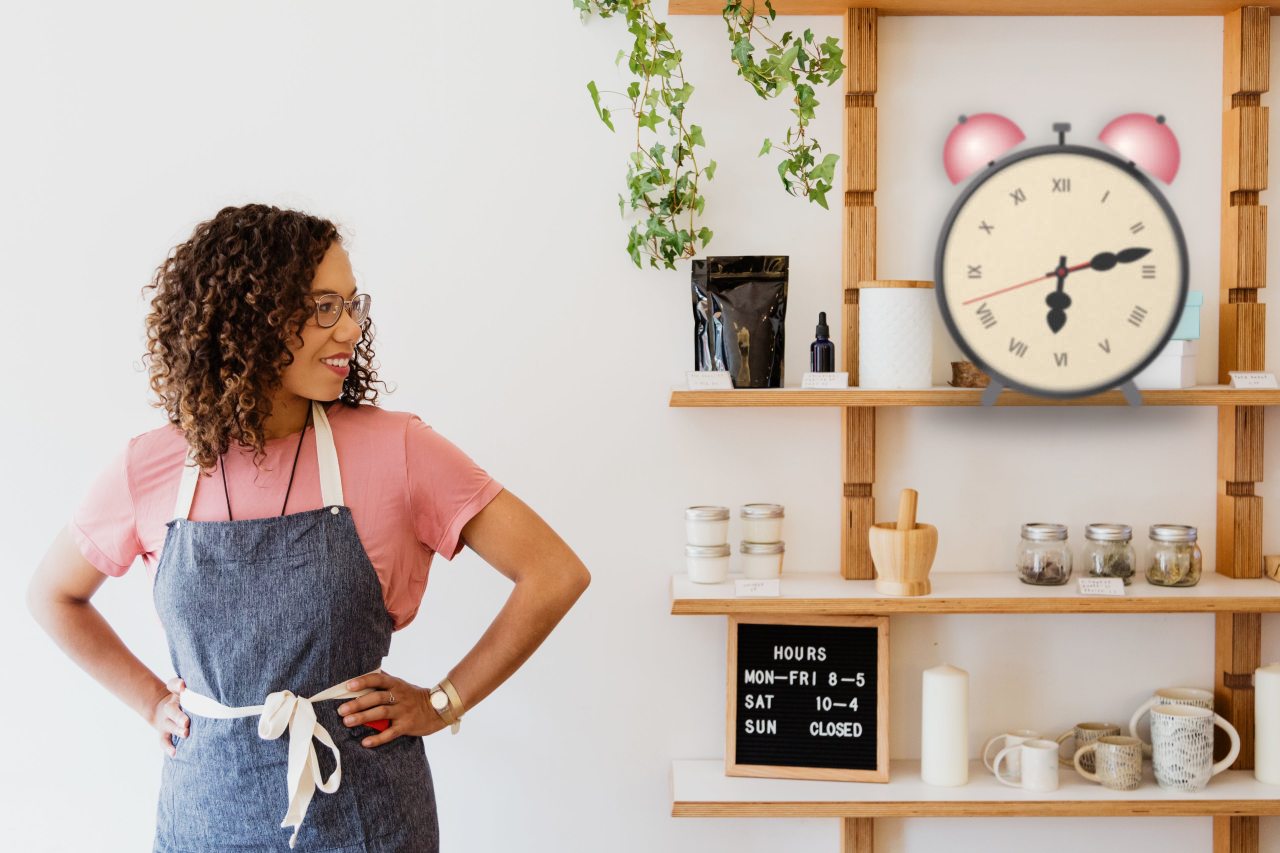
h=6 m=12 s=42
